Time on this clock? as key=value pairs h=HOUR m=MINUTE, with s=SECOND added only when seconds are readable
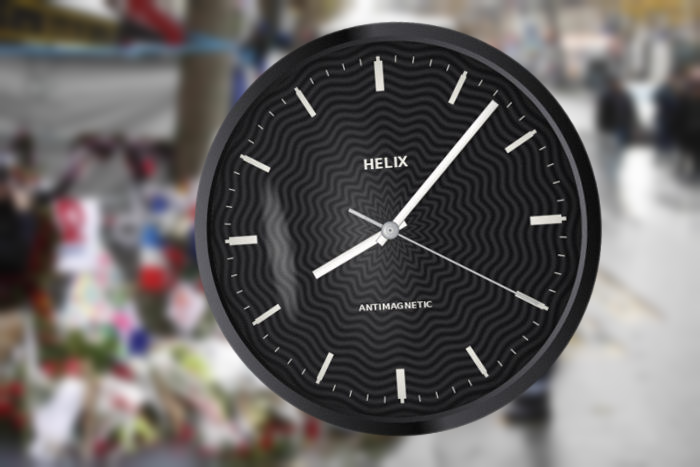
h=8 m=7 s=20
